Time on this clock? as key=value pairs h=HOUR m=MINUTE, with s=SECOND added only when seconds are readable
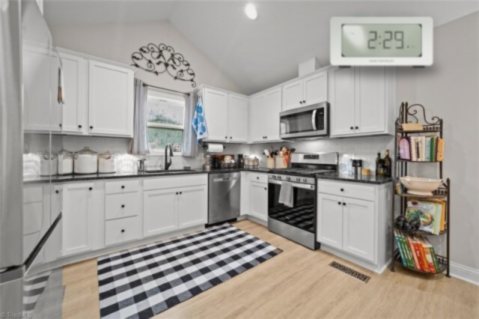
h=2 m=29
